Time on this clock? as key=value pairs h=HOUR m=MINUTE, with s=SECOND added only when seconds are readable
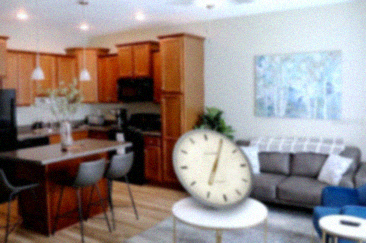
h=7 m=5
